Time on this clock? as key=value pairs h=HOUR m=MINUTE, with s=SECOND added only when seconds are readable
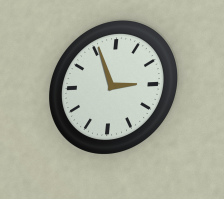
h=2 m=56
